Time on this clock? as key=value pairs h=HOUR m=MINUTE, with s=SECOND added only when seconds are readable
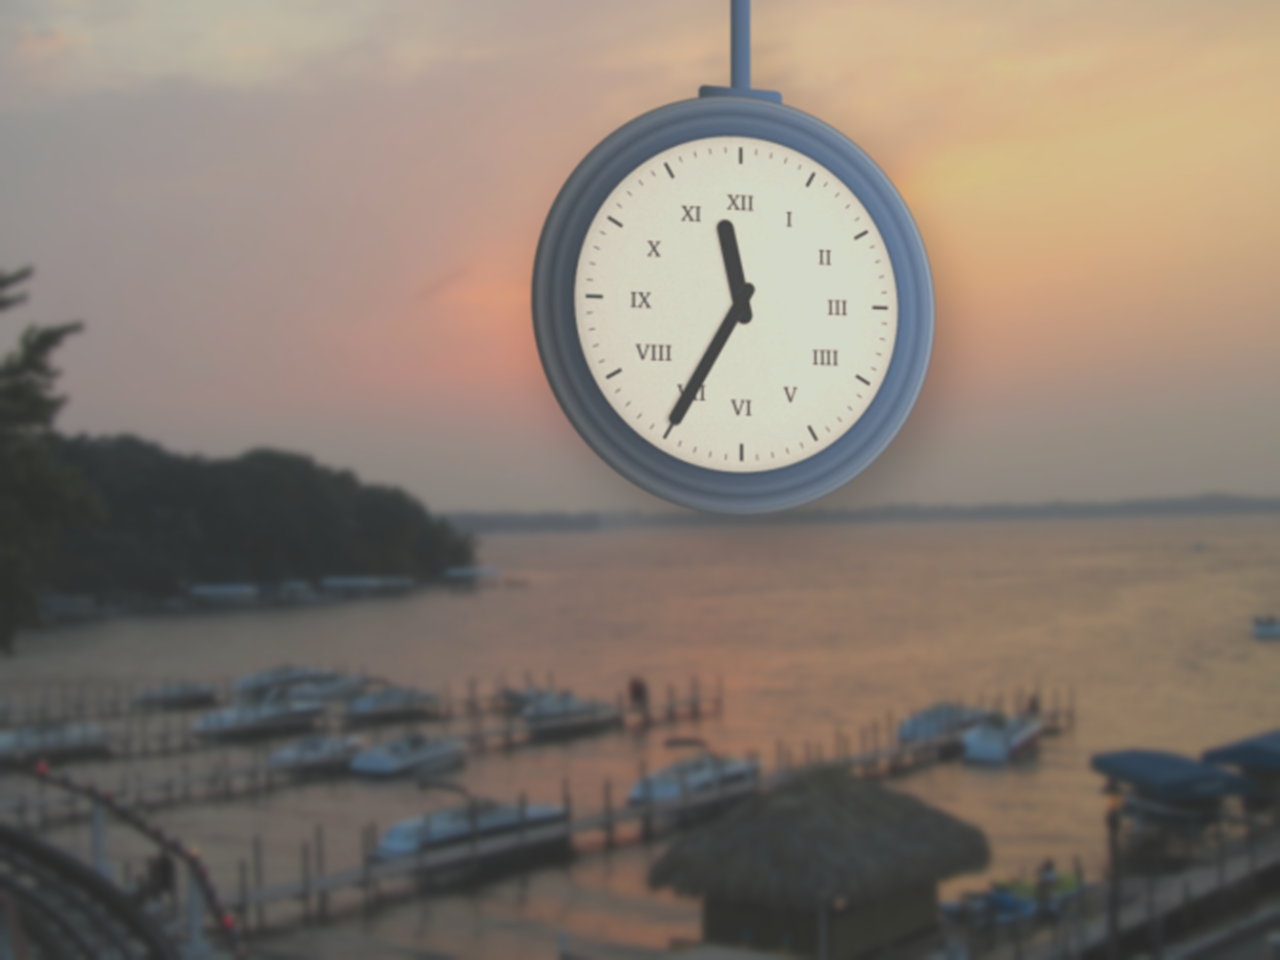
h=11 m=35
